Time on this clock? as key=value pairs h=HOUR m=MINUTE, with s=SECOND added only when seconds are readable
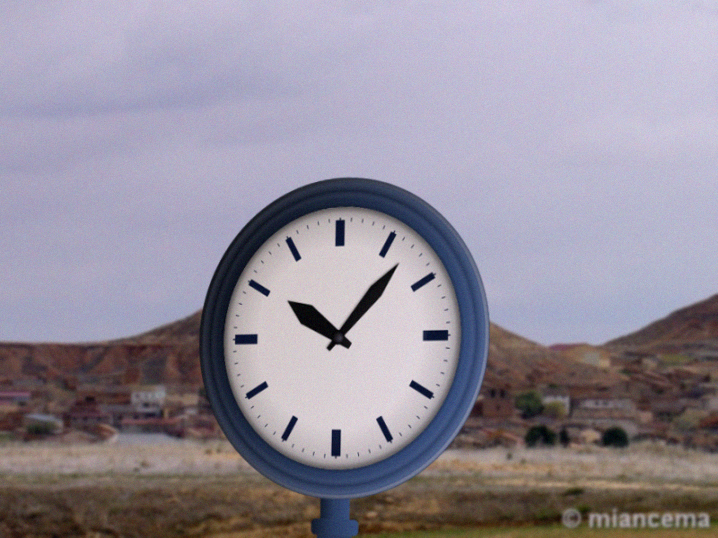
h=10 m=7
